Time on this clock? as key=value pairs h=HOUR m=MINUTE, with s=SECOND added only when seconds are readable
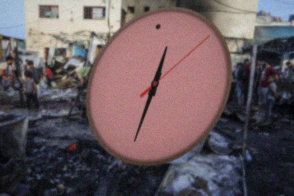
h=12 m=33 s=9
